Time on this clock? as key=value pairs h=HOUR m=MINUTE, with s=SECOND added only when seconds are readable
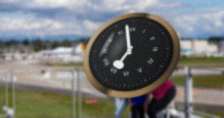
h=6 m=58
